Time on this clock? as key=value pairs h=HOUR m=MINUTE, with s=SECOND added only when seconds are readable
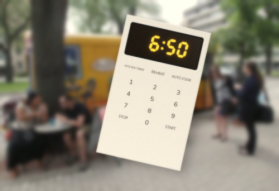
h=6 m=50
